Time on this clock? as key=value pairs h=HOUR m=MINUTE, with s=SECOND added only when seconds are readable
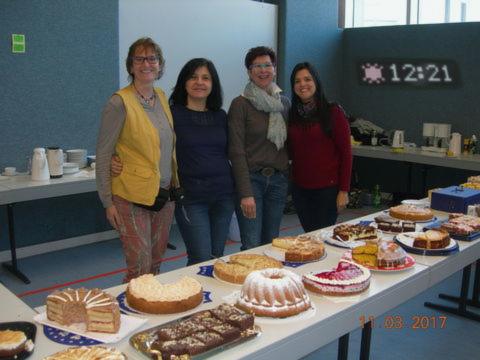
h=12 m=21
